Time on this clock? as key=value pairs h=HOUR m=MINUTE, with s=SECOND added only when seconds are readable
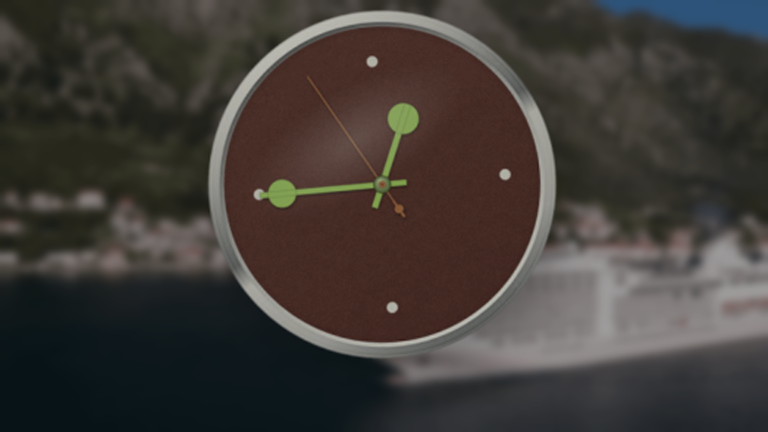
h=12 m=44 s=55
